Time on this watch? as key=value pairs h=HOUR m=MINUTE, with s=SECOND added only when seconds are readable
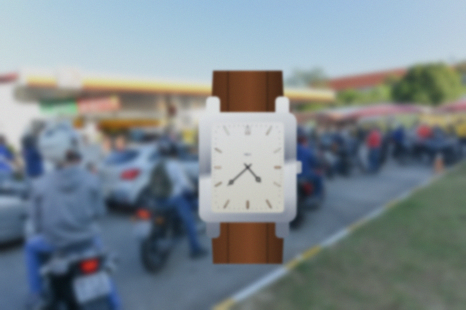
h=4 m=38
